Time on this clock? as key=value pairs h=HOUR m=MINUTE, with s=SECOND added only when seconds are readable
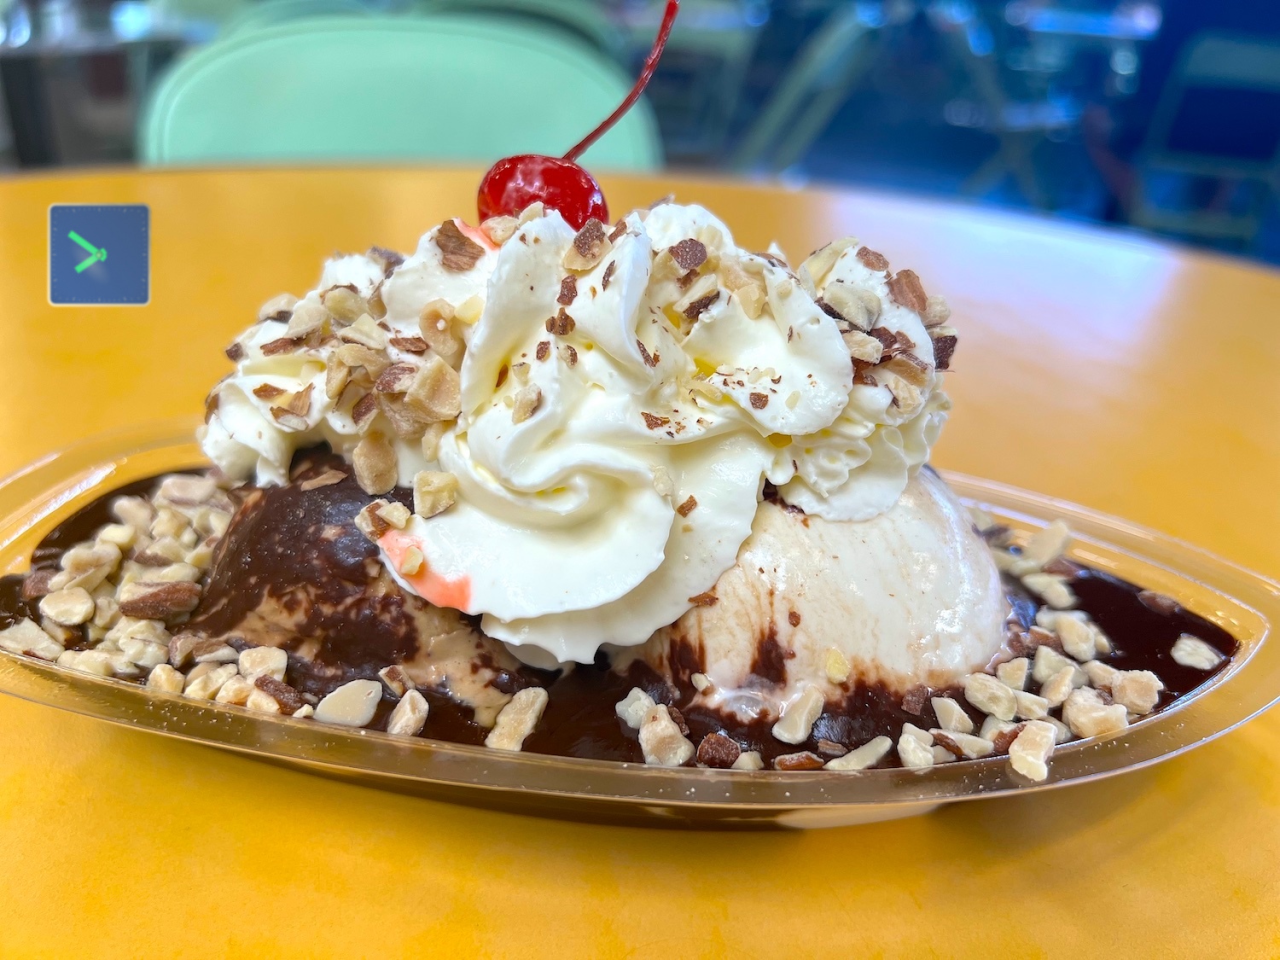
h=7 m=51
